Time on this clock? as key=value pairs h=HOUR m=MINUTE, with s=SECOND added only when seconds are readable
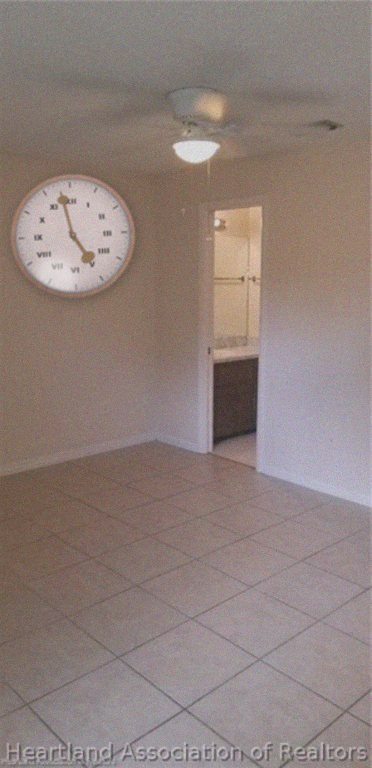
h=4 m=58
